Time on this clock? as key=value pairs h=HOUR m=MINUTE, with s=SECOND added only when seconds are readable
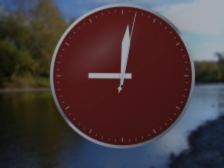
h=9 m=1 s=2
